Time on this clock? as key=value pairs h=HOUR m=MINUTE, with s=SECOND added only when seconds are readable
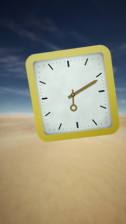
h=6 m=11
